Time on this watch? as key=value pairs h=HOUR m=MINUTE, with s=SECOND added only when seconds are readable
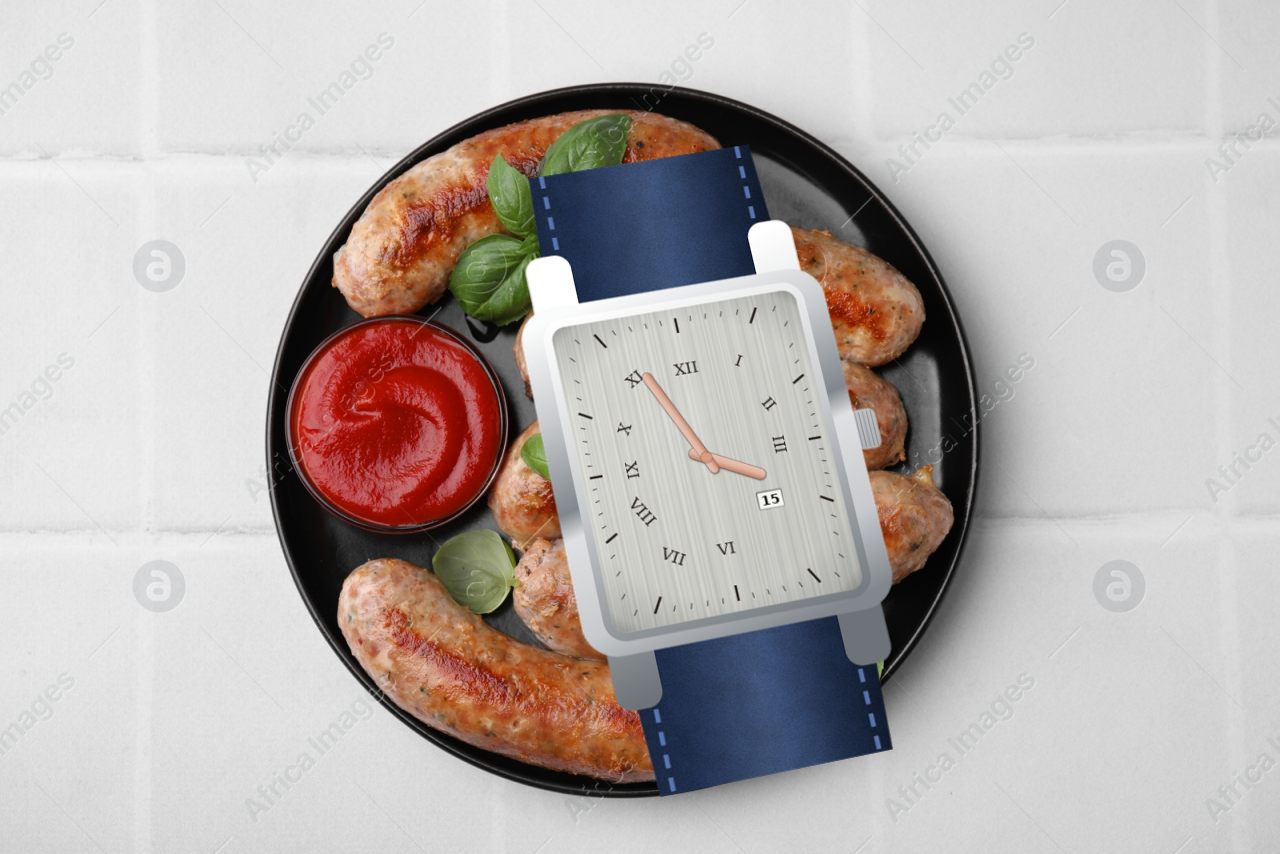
h=3 m=56
